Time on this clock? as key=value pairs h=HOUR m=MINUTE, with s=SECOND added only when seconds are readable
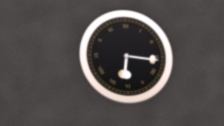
h=6 m=16
